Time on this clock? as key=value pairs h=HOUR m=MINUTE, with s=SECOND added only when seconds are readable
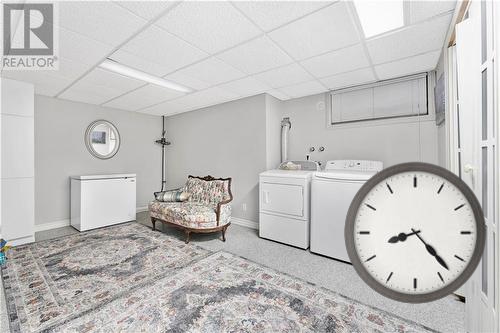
h=8 m=23
